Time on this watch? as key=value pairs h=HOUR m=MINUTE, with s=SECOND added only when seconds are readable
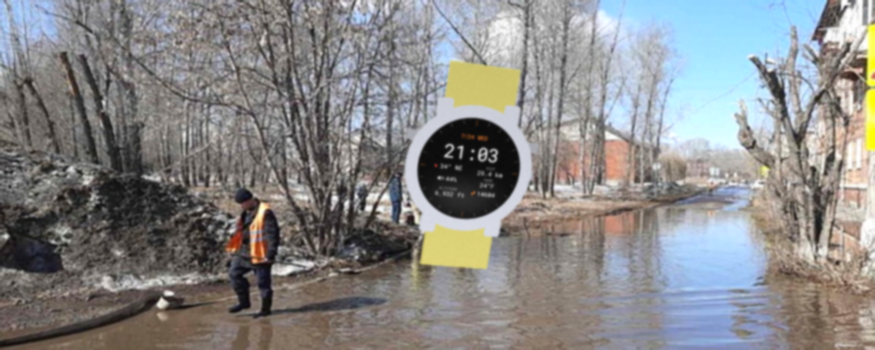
h=21 m=3
